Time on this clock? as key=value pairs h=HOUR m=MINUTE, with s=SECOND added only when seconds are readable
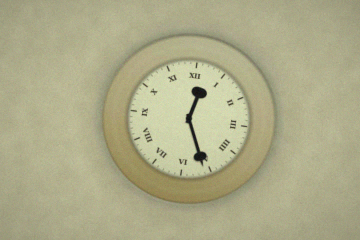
h=12 m=26
